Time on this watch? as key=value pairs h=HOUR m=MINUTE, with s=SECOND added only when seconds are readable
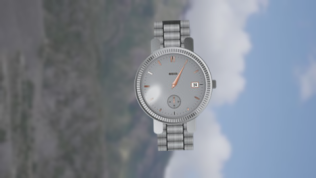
h=1 m=5
